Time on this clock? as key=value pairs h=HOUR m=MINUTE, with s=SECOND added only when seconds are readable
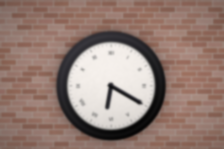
h=6 m=20
